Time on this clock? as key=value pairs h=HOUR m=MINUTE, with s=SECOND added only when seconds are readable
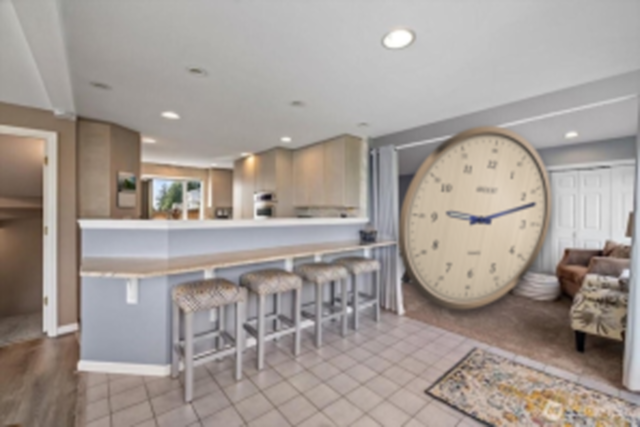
h=9 m=12
